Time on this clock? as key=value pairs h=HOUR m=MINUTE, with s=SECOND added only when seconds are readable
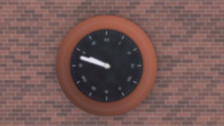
h=9 m=48
